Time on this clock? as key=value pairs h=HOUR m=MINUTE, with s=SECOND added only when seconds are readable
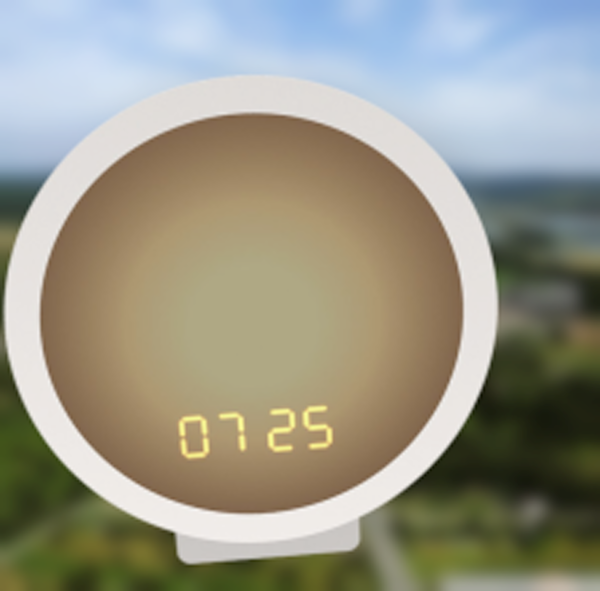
h=7 m=25
